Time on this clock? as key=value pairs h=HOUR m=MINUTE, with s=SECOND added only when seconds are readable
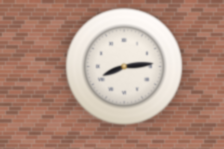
h=8 m=14
